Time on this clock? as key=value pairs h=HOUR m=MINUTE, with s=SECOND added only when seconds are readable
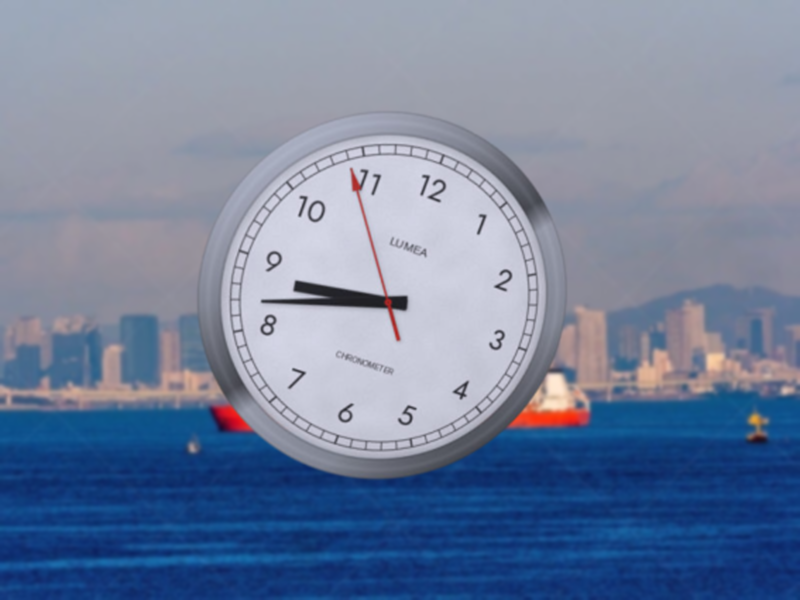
h=8 m=41 s=54
